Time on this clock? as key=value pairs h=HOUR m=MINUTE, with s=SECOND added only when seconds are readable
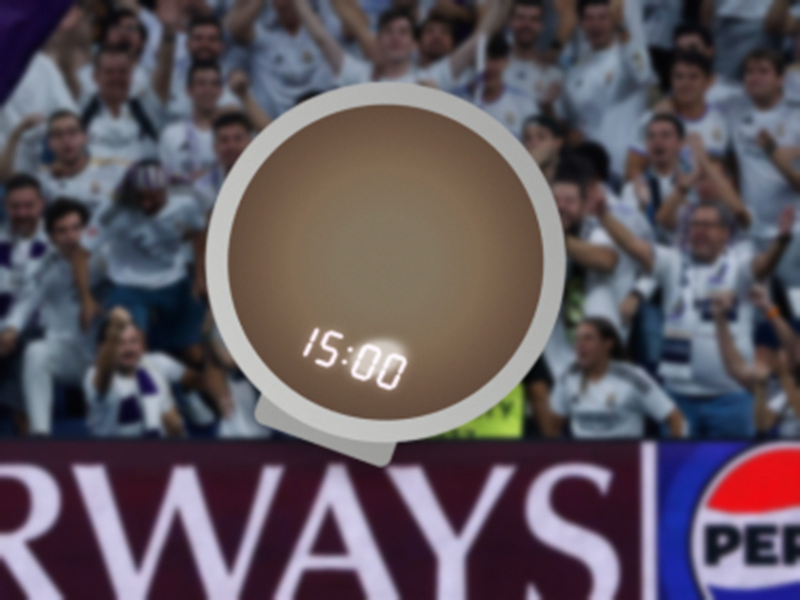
h=15 m=0
